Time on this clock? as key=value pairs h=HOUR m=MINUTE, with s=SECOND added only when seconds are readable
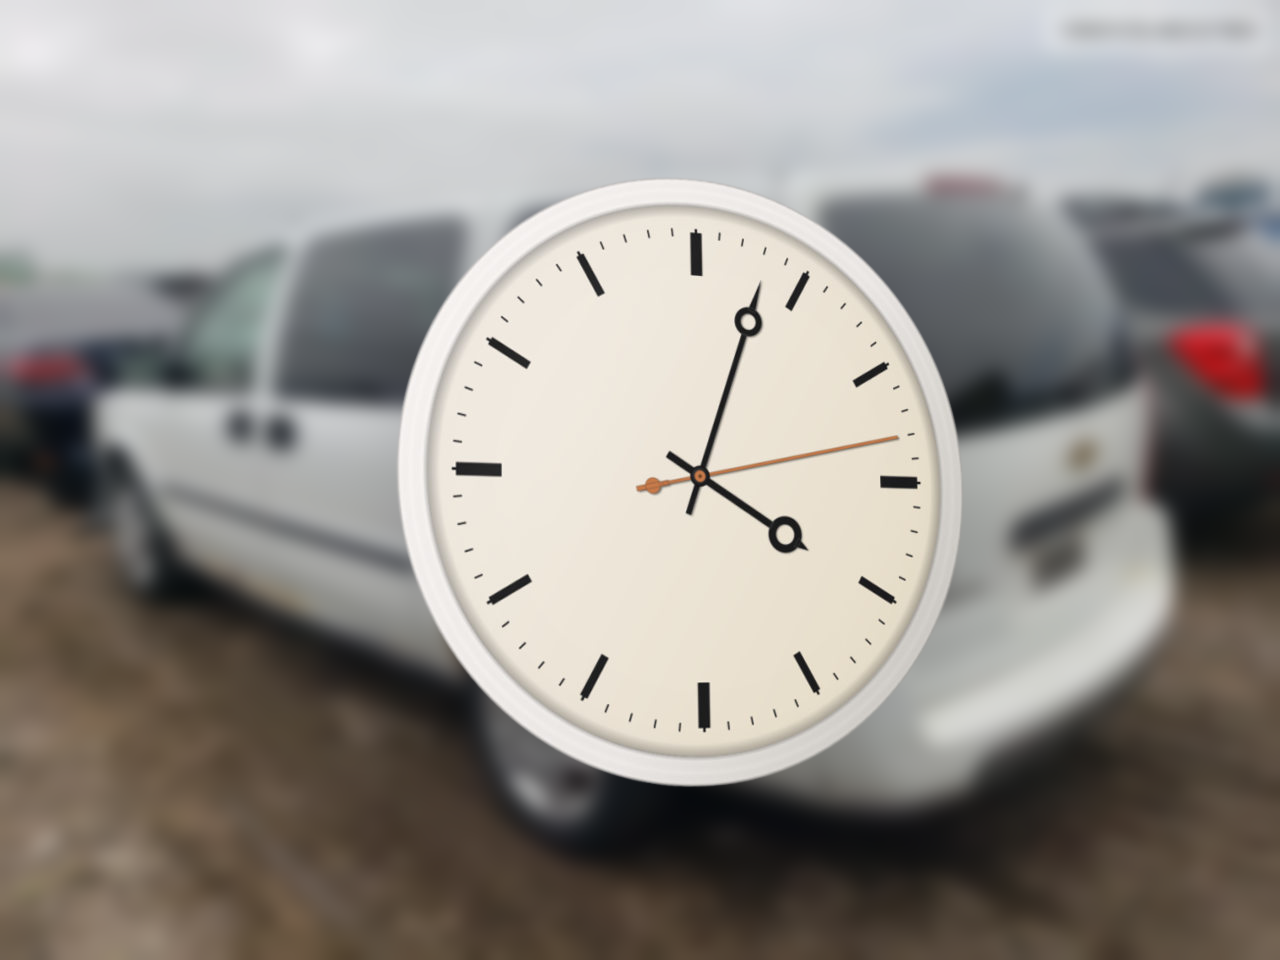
h=4 m=3 s=13
